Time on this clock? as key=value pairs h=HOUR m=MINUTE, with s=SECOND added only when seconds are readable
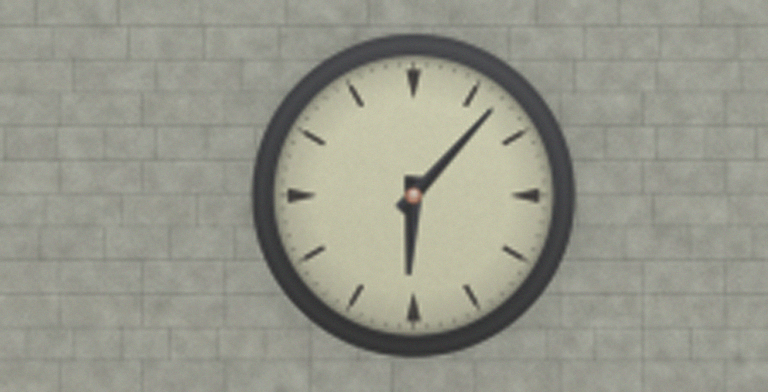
h=6 m=7
